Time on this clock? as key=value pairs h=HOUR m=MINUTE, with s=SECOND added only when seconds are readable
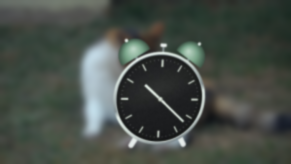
h=10 m=22
